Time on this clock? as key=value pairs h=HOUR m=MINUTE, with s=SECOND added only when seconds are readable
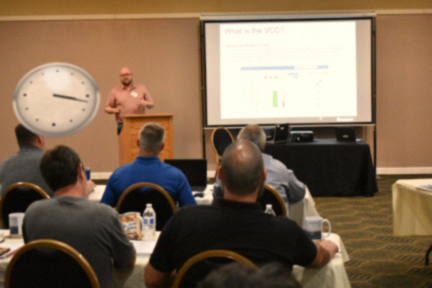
h=3 m=17
